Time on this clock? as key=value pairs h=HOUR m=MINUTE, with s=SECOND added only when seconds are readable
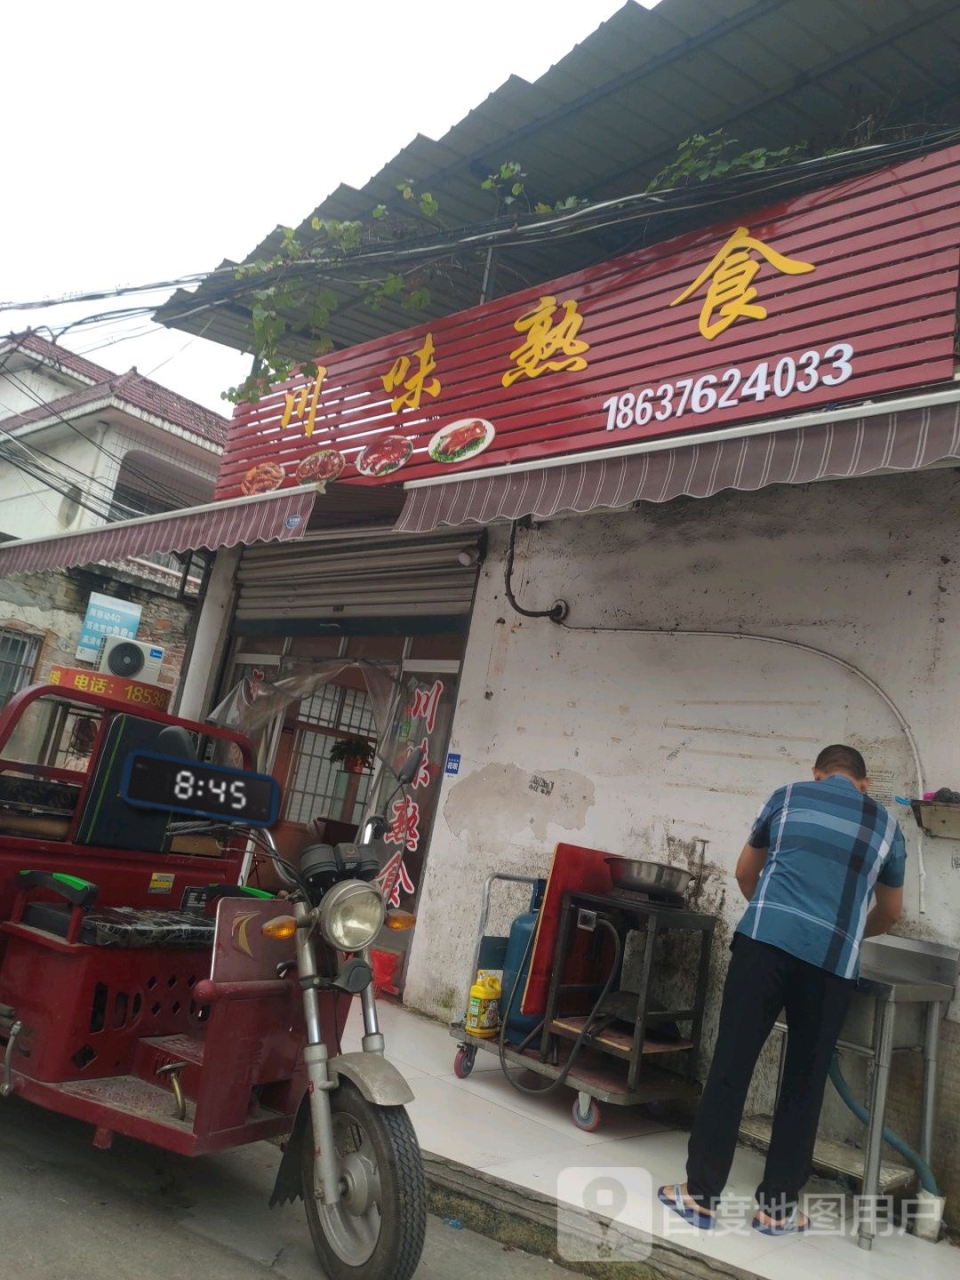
h=8 m=45
